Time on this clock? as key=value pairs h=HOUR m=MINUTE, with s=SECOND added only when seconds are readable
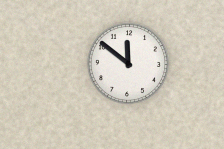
h=11 m=51
